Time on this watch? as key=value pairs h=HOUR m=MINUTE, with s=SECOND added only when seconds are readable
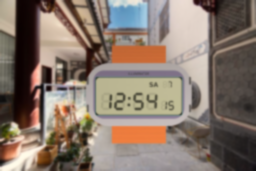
h=12 m=54
